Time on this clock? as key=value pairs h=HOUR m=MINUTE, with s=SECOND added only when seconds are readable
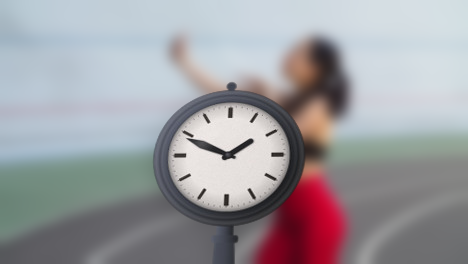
h=1 m=49
